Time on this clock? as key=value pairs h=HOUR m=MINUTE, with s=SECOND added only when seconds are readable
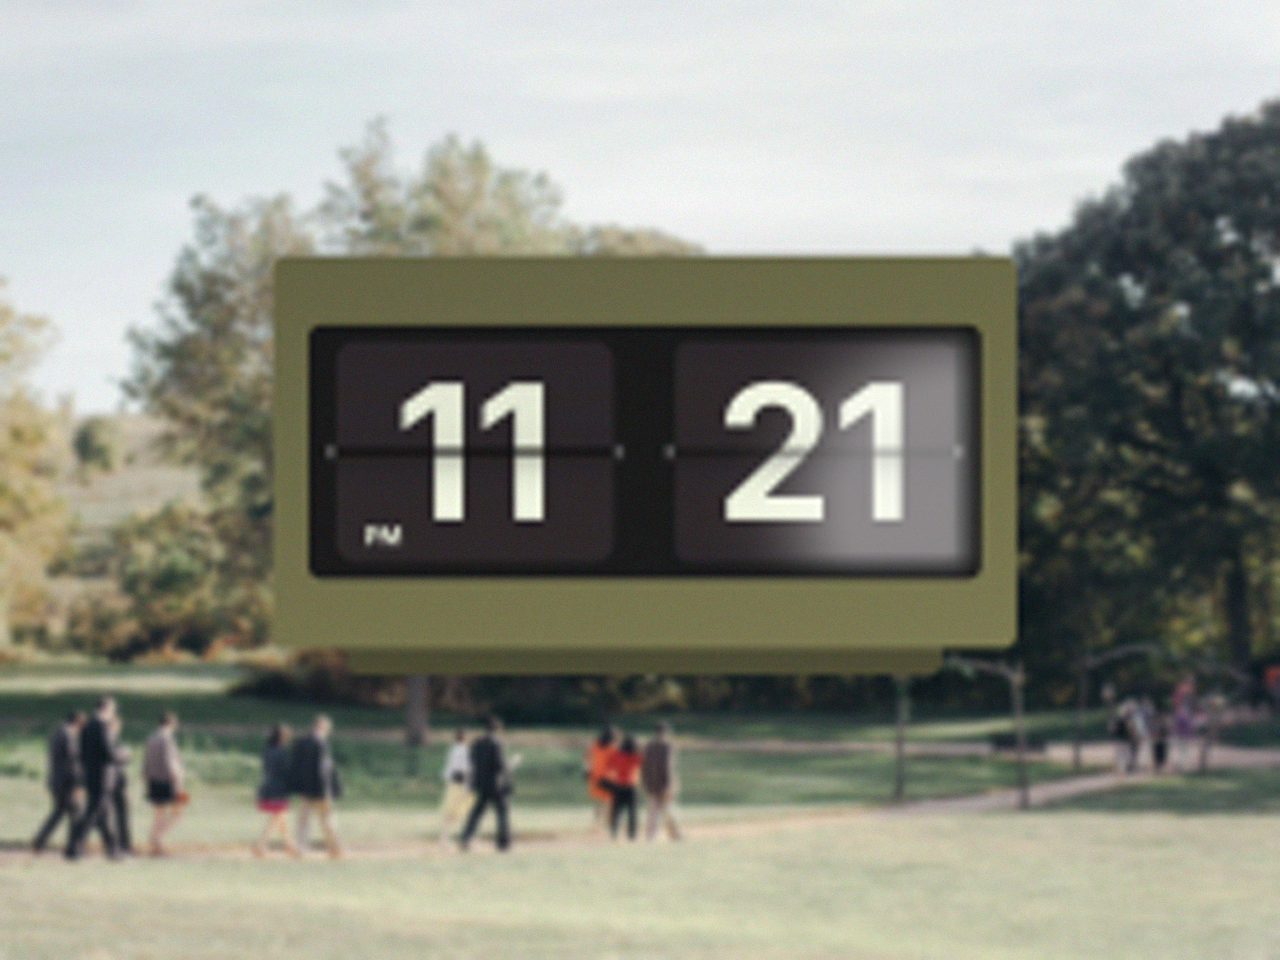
h=11 m=21
